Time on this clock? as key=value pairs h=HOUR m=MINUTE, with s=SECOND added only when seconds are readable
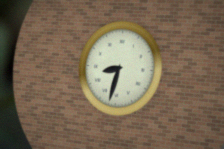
h=8 m=32
